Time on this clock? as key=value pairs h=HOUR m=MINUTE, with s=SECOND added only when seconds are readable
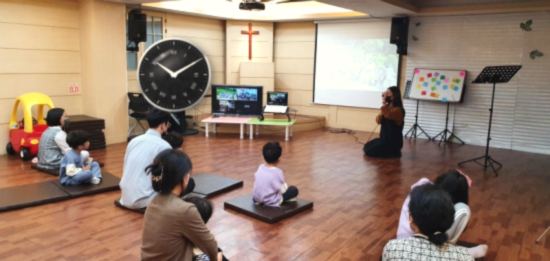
h=10 m=10
